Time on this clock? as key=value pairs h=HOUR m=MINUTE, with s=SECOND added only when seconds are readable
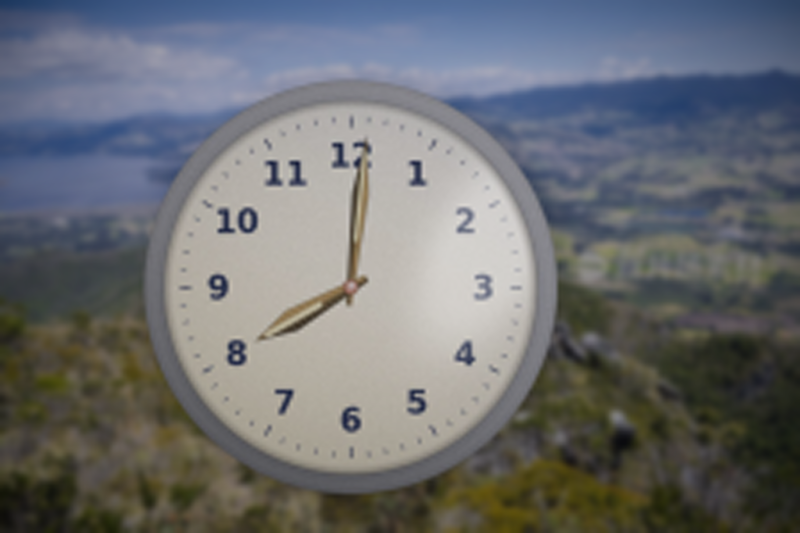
h=8 m=1
